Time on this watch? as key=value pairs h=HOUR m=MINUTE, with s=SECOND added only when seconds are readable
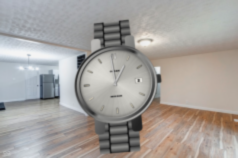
h=12 m=59
